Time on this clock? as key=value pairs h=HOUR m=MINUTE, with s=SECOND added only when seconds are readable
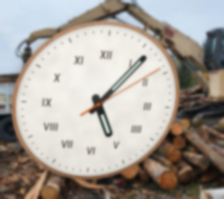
h=5 m=6 s=9
